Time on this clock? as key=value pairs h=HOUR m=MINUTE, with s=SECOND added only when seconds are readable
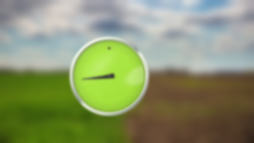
h=8 m=44
